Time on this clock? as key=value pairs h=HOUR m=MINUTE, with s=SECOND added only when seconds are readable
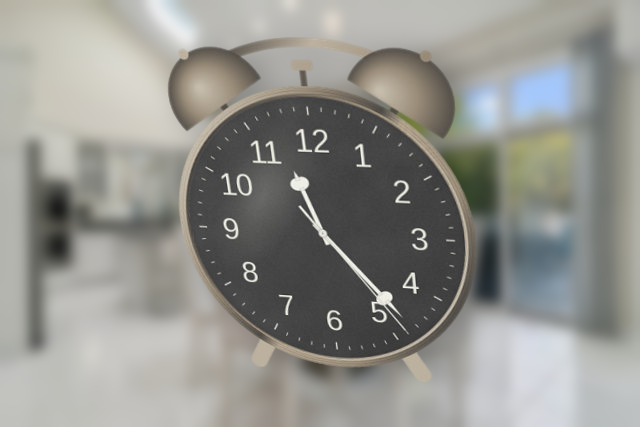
h=11 m=23 s=24
